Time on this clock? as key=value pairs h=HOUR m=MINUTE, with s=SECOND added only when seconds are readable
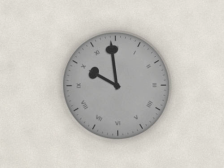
h=9 m=59
